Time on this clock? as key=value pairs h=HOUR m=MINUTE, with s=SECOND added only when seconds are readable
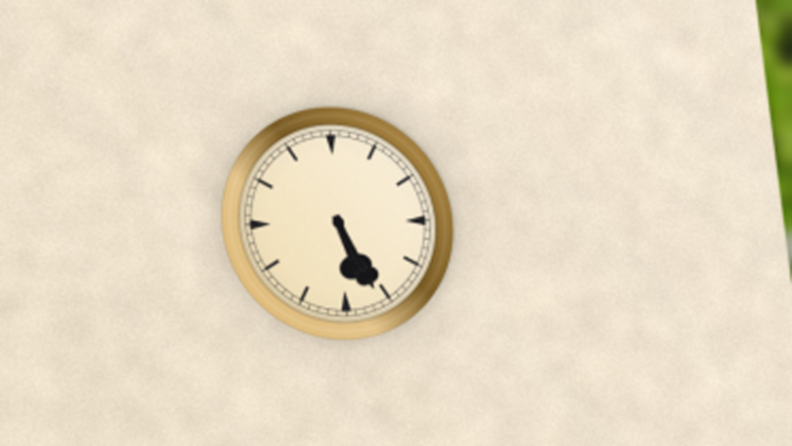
h=5 m=26
